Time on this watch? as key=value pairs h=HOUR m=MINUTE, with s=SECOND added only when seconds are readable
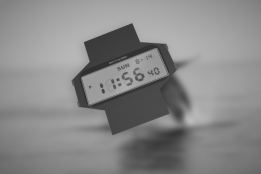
h=11 m=56 s=40
